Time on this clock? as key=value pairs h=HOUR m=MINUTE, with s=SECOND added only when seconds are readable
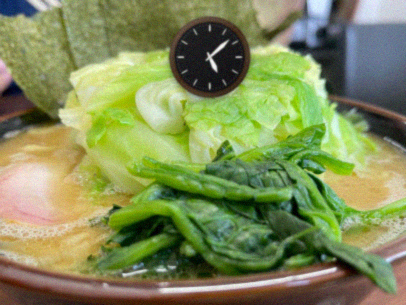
h=5 m=8
